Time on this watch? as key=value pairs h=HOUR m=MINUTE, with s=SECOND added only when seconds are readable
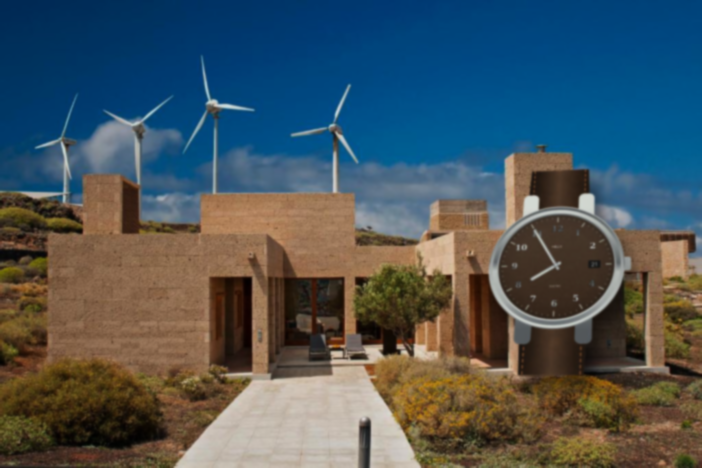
h=7 m=55
